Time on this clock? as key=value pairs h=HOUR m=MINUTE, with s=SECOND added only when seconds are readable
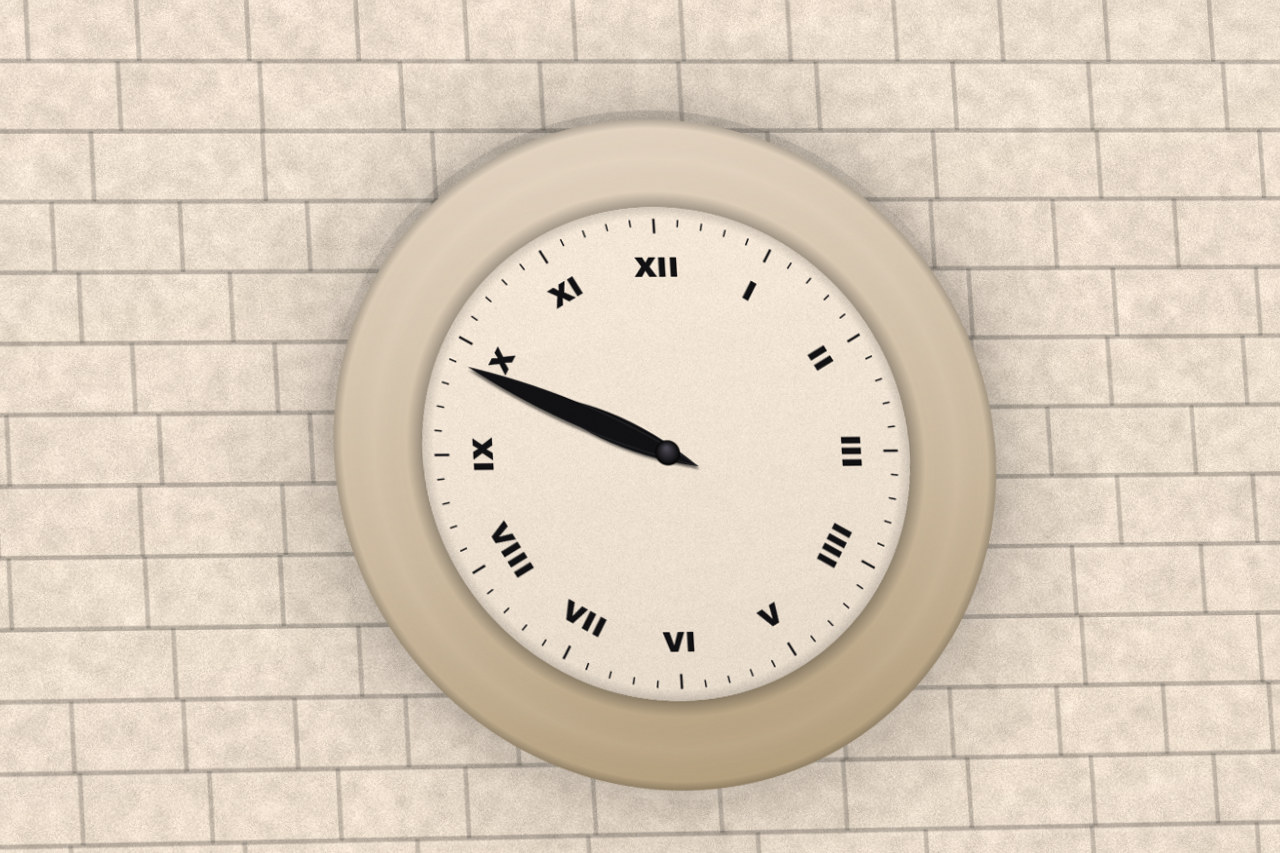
h=9 m=49
